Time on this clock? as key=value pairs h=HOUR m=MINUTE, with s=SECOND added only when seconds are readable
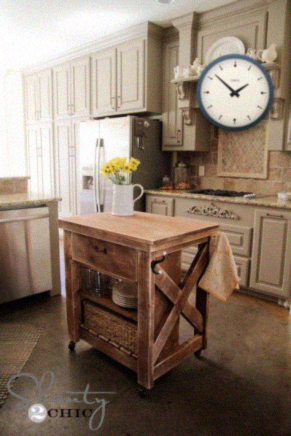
h=1 m=52
